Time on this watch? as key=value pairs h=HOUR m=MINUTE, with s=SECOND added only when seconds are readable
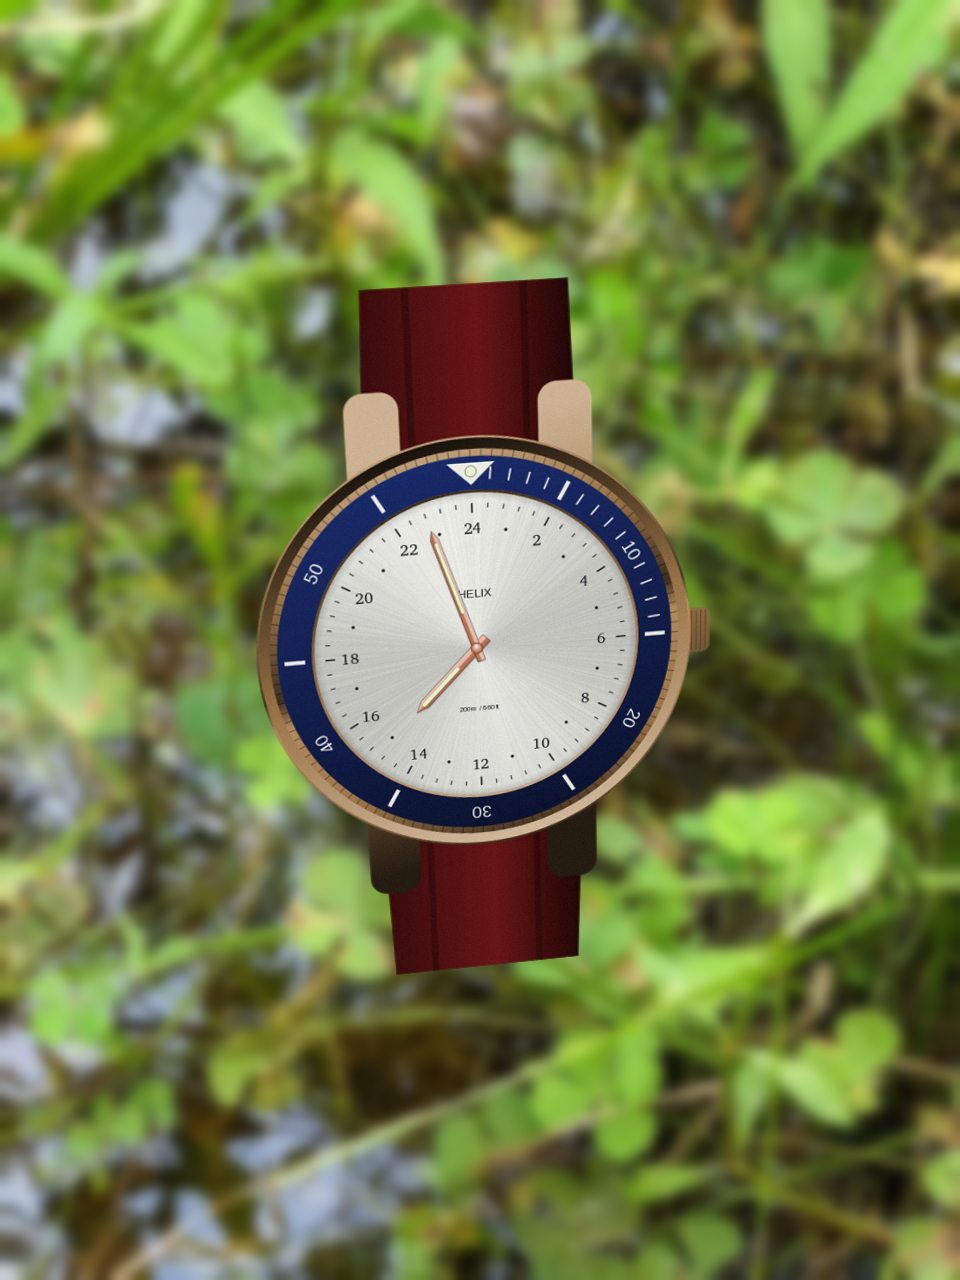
h=14 m=57
